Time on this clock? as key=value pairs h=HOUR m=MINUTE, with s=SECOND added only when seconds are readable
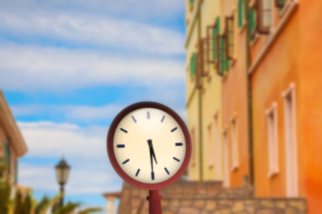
h=5 m=30
